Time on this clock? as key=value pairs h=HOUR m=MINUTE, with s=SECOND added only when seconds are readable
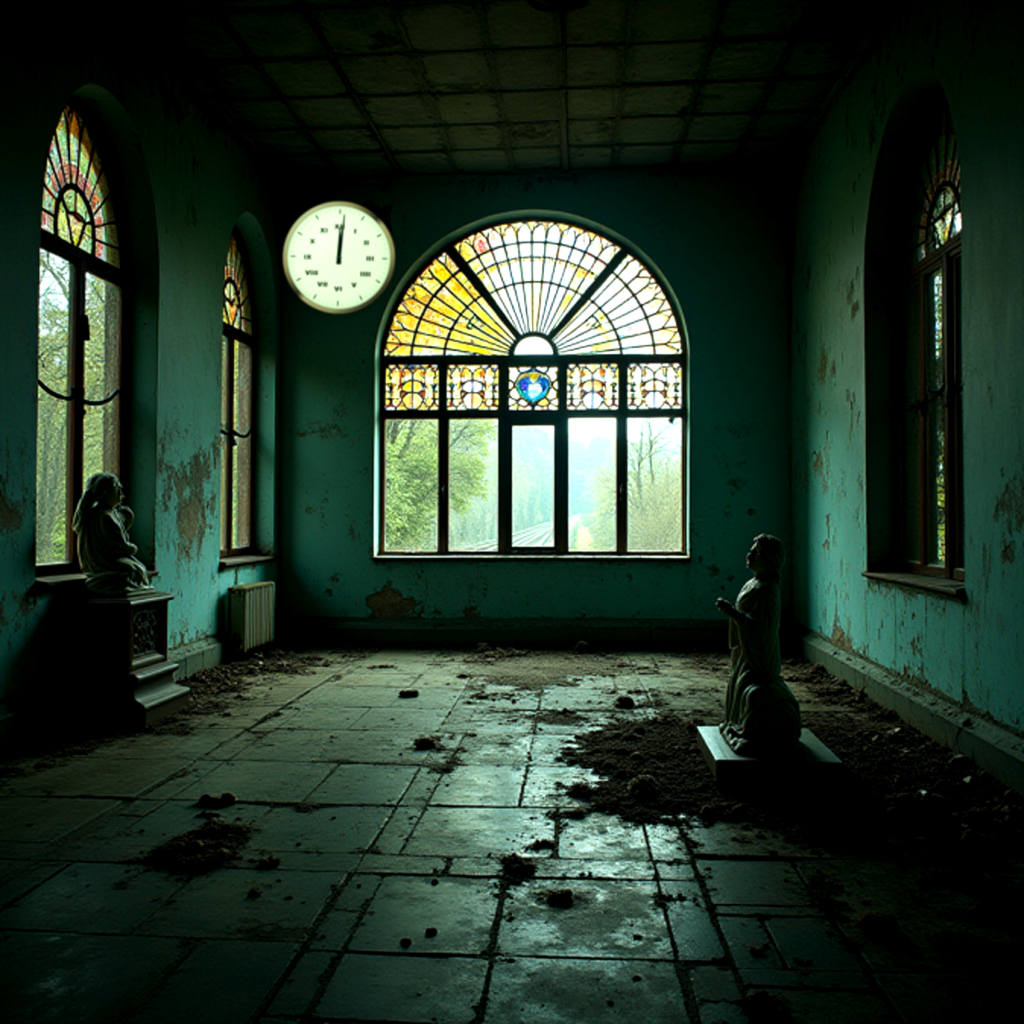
h=12 m=1
